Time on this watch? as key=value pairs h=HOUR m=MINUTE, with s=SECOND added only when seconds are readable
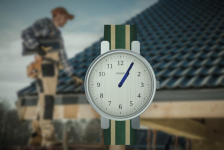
h=1 m=5
